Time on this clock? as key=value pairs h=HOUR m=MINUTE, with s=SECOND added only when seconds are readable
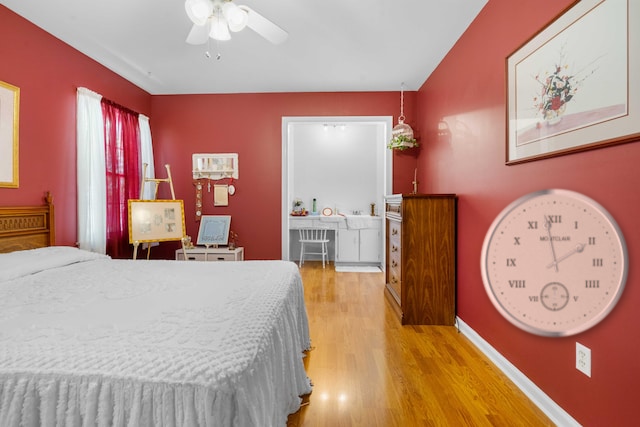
h=1 m=58
